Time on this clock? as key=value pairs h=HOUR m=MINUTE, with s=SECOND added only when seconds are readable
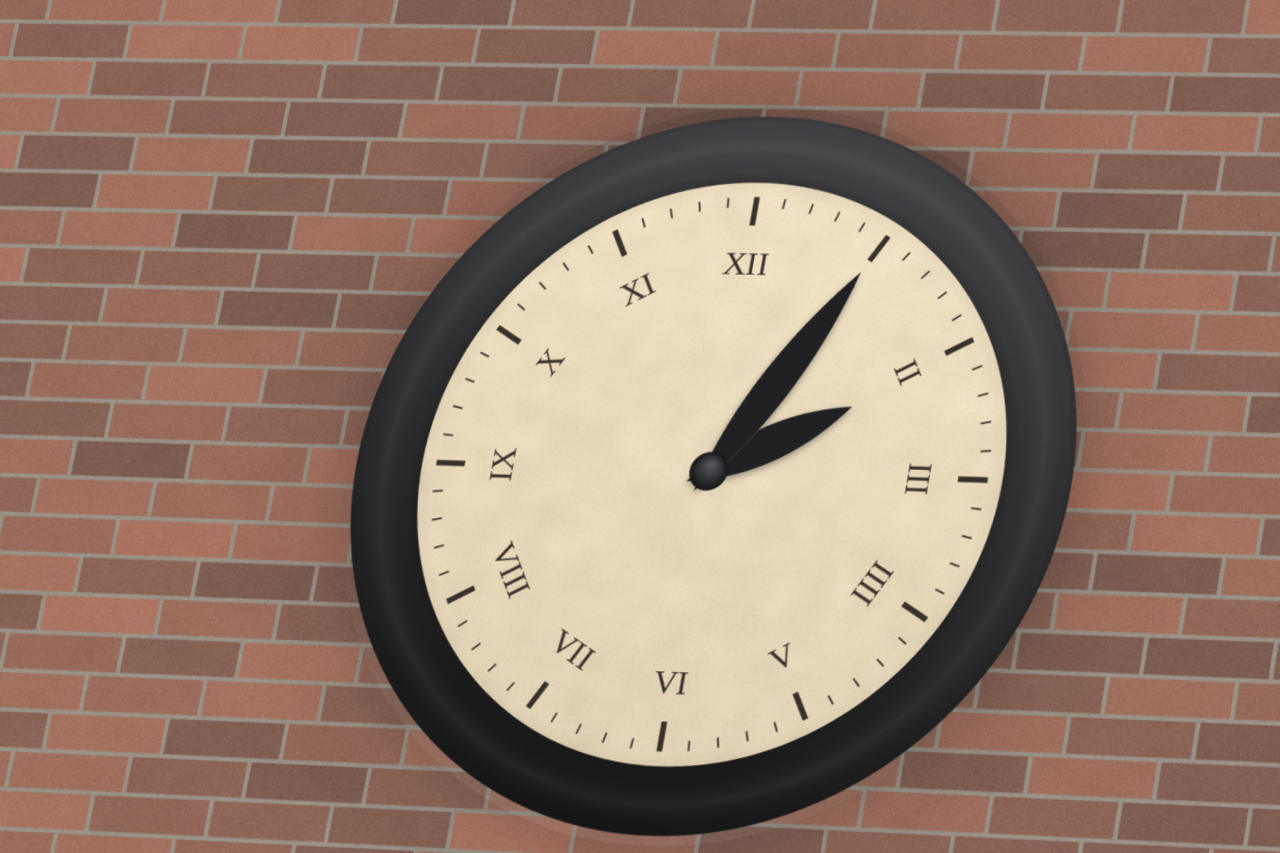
h=2 m=5
